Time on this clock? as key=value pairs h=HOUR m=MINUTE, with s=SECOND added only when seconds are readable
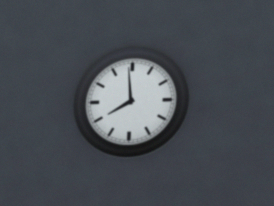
h=7 m=59
